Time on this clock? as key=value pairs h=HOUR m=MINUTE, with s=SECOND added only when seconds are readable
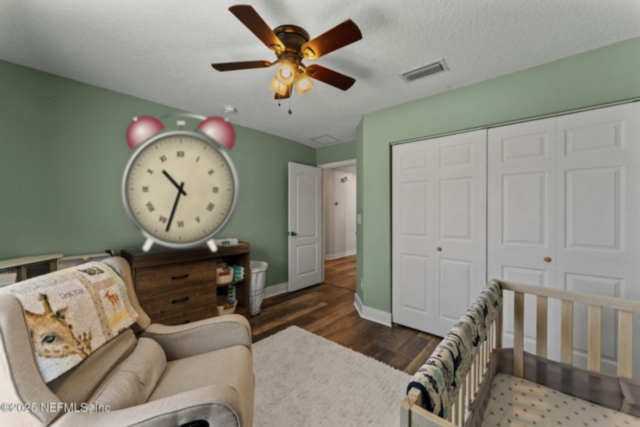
h=10 m=33
